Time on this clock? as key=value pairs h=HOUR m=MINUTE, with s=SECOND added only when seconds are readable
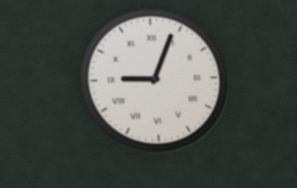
h=9 m=4
